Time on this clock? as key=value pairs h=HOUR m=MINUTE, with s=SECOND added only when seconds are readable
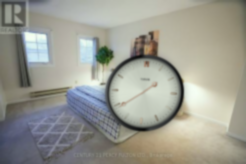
h=1 m=39
